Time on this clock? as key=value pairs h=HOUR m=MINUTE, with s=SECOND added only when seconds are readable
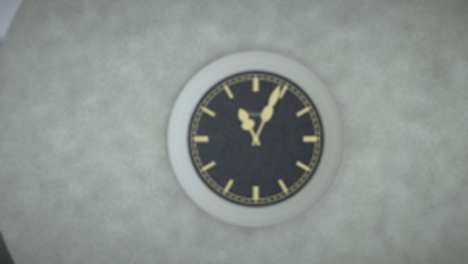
h=11 m=4
